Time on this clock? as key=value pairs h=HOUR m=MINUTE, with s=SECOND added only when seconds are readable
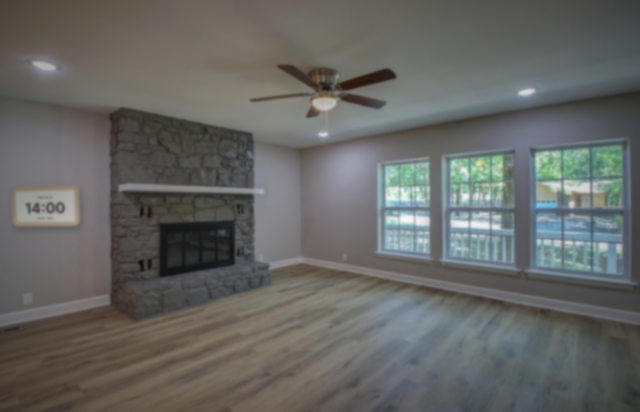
h=14 m=0
